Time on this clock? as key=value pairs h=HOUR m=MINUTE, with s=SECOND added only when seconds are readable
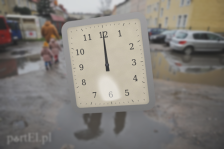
h=12 m=0
